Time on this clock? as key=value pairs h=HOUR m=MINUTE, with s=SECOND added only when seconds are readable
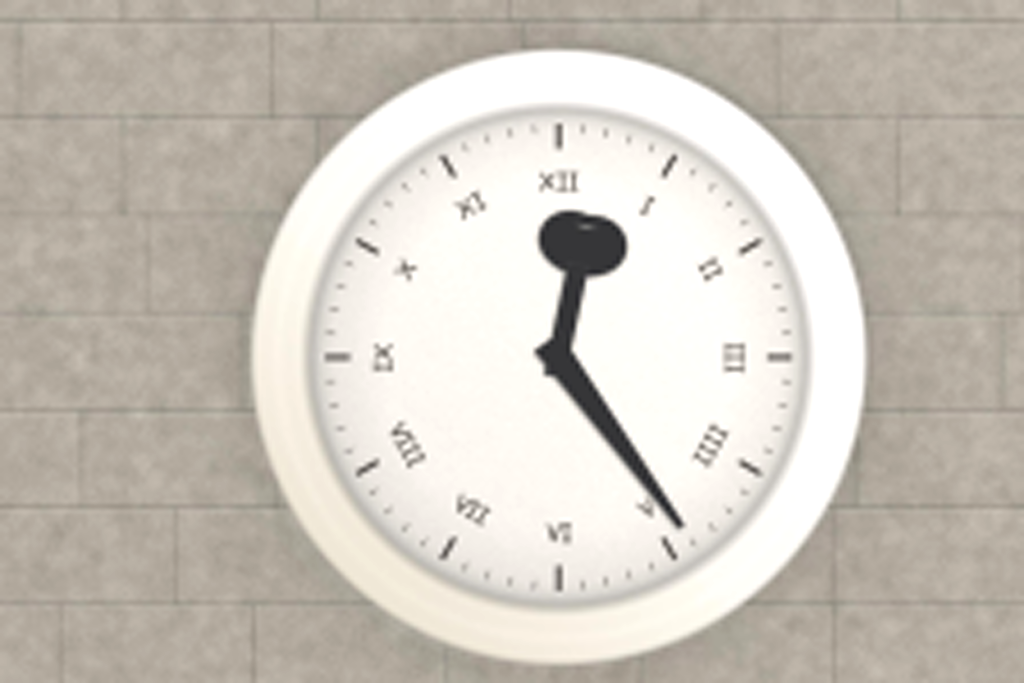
h=12 m=24
